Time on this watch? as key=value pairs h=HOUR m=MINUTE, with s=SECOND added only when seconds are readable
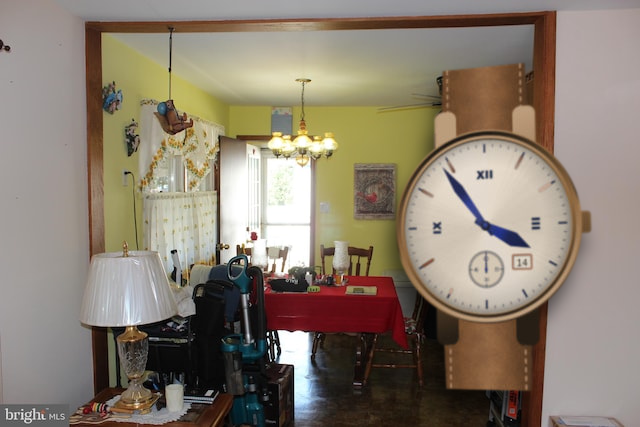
h=3 m=54
